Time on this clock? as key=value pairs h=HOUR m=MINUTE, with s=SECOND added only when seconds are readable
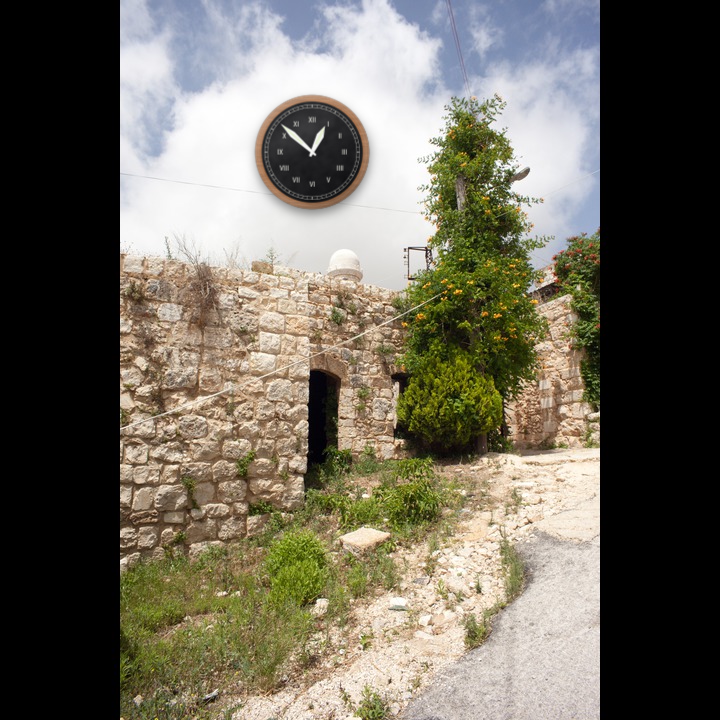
h=12 m=52
